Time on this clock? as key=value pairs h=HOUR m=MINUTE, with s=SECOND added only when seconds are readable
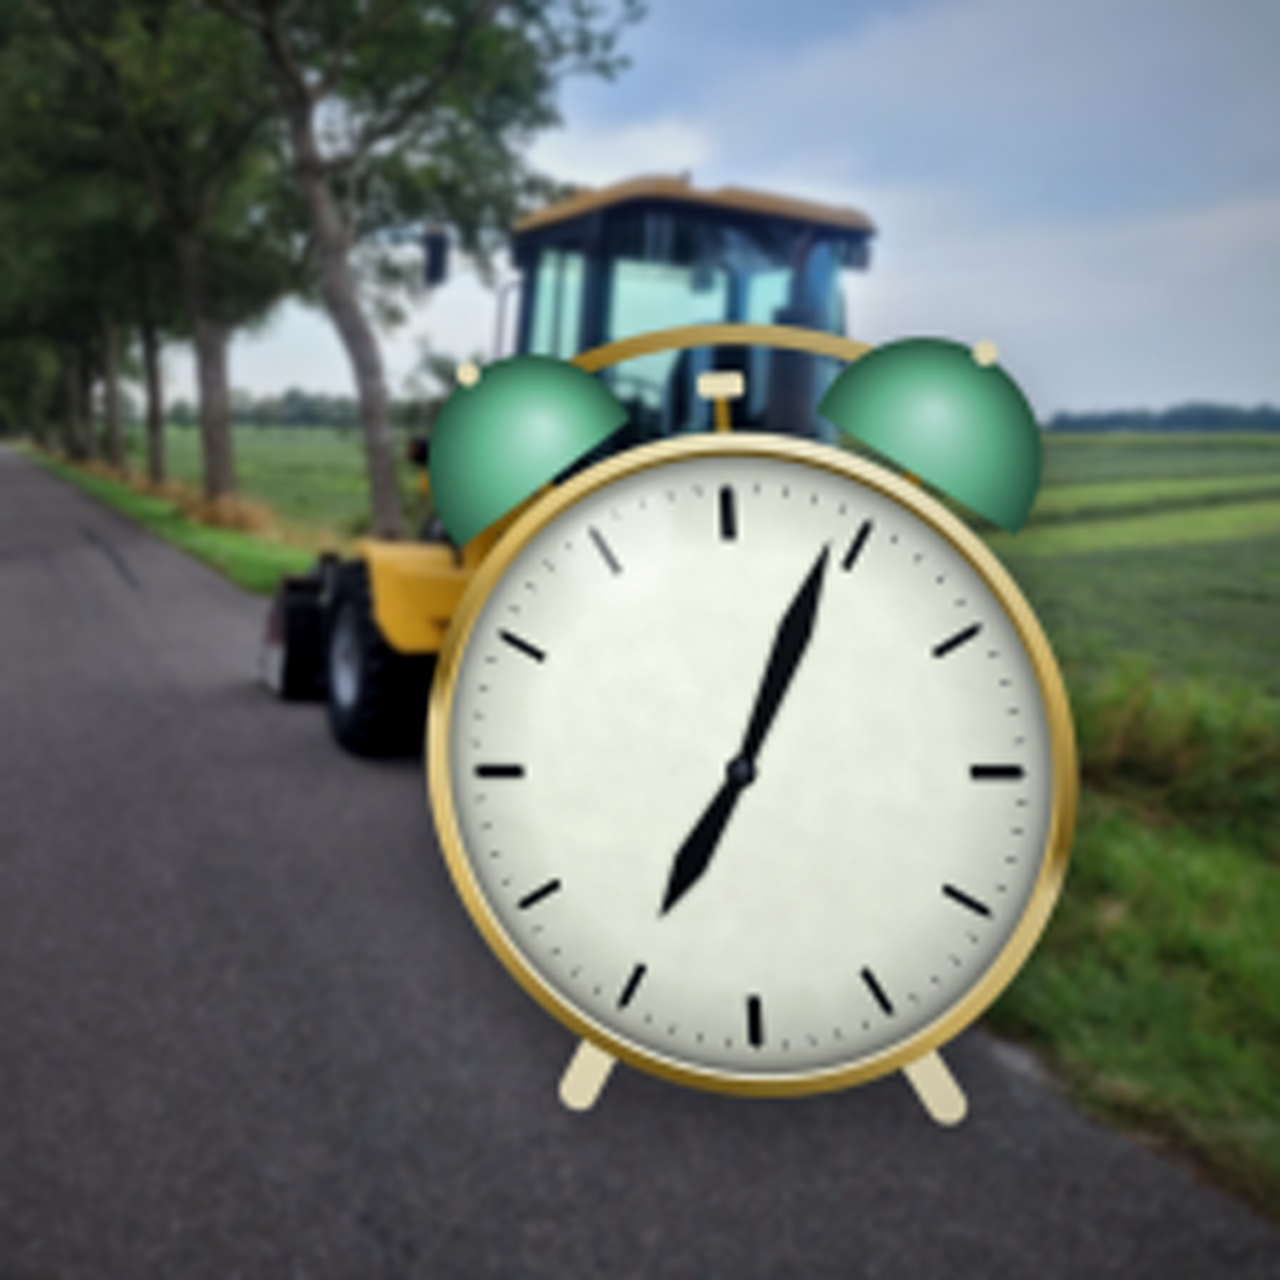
h=7 m=4
